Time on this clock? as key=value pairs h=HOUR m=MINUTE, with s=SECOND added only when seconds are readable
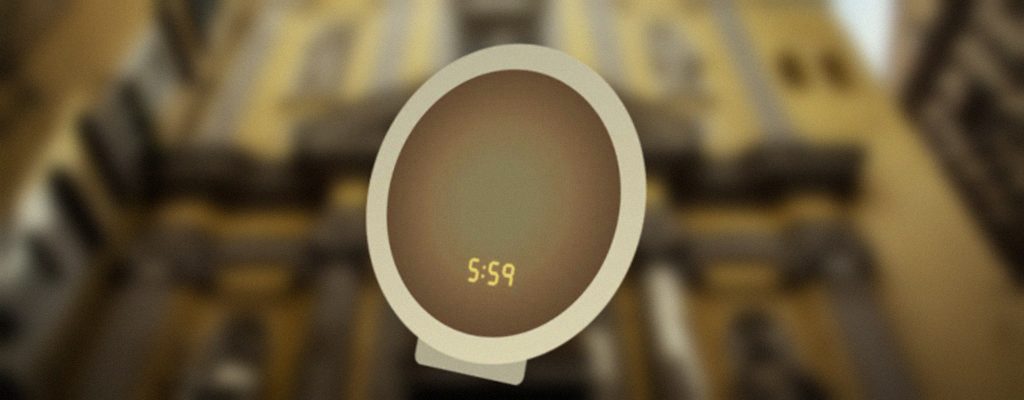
h=5 m=59
